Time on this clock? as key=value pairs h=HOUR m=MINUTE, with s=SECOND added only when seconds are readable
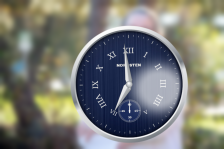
h=6 m=59
